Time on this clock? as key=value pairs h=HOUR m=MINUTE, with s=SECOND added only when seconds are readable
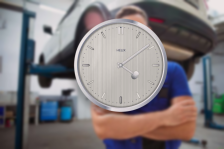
h=4 m=9
